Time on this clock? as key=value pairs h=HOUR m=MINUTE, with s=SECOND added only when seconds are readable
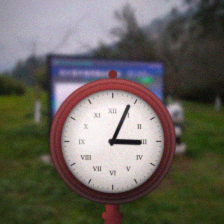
h=3 m=4
